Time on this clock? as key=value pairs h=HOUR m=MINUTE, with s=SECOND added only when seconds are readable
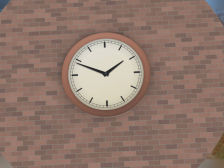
h=1 m=49
